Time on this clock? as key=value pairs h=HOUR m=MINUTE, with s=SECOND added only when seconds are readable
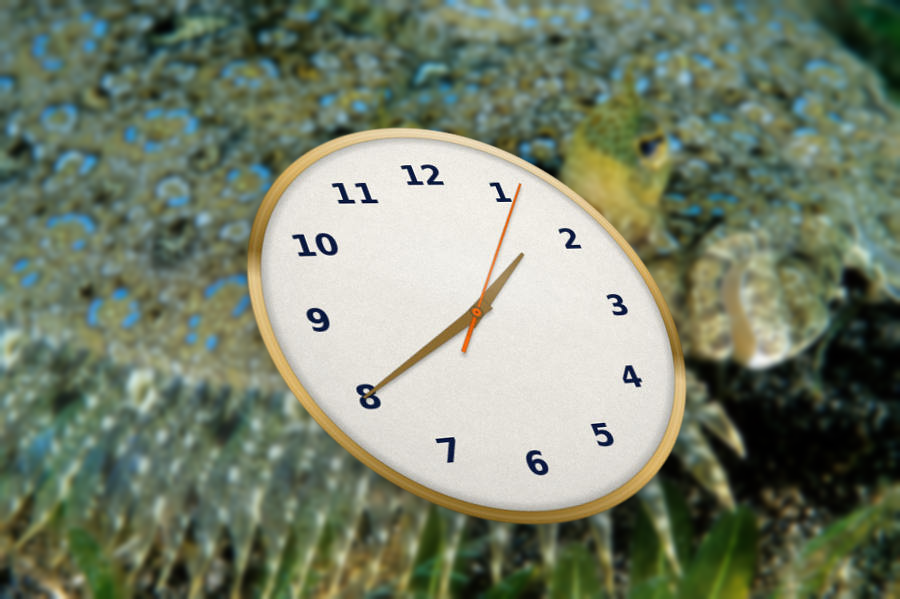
h=1 m=40 s=6
